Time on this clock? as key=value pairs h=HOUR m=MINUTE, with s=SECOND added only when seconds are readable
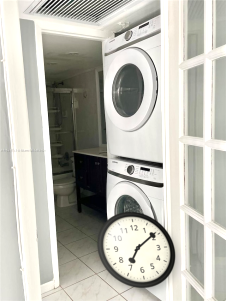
h=7 m=9
